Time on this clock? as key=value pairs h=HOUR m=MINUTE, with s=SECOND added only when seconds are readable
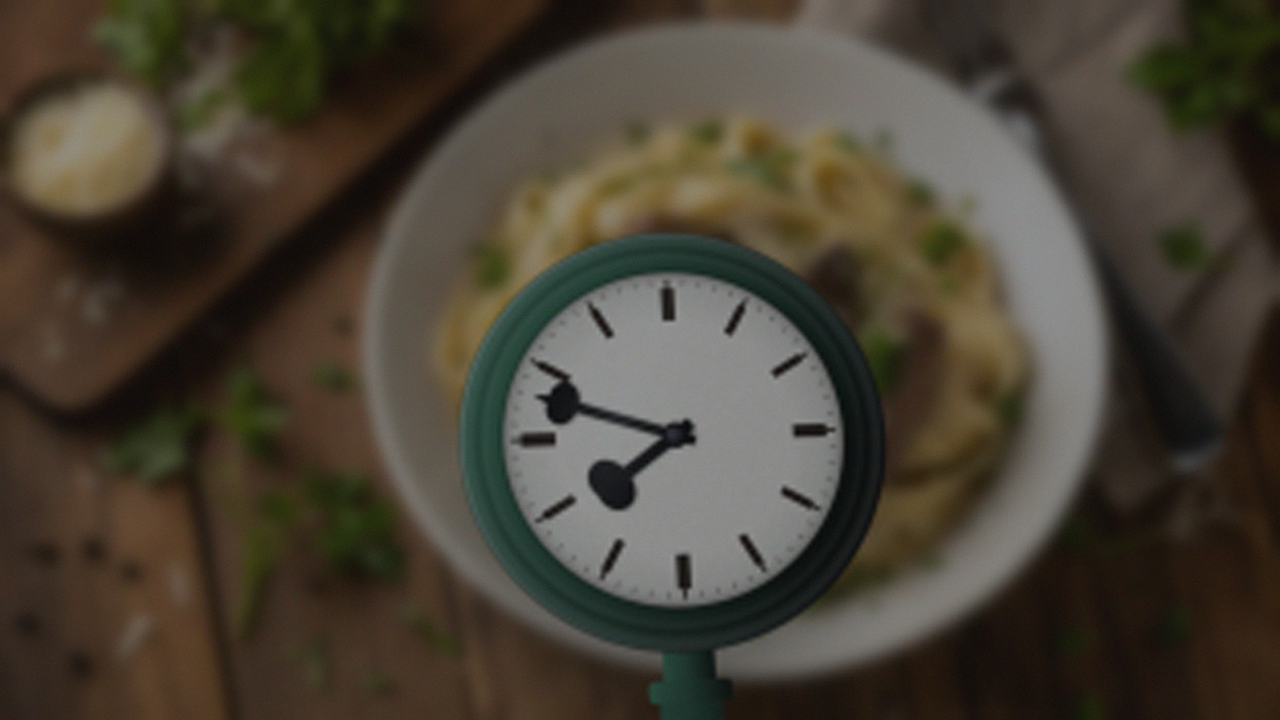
h=7 m=48
